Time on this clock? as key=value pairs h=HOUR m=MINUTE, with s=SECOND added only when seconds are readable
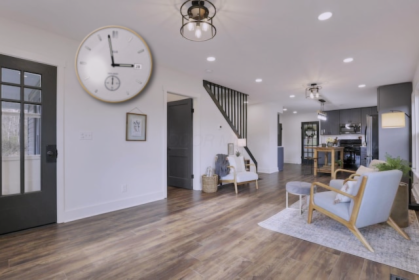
h=2 m=58
